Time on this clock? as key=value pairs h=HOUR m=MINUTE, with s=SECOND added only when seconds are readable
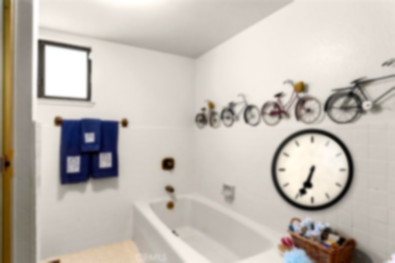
h=6 m=34
